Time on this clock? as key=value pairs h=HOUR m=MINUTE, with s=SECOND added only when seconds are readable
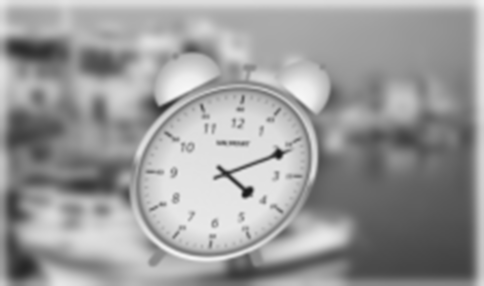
h=4 m=11
